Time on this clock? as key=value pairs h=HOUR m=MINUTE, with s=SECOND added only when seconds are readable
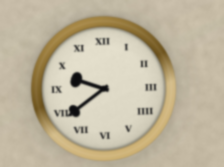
h=9 m=39
